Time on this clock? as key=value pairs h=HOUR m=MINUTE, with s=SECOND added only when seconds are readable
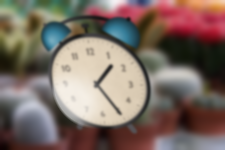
h=1 m=25
